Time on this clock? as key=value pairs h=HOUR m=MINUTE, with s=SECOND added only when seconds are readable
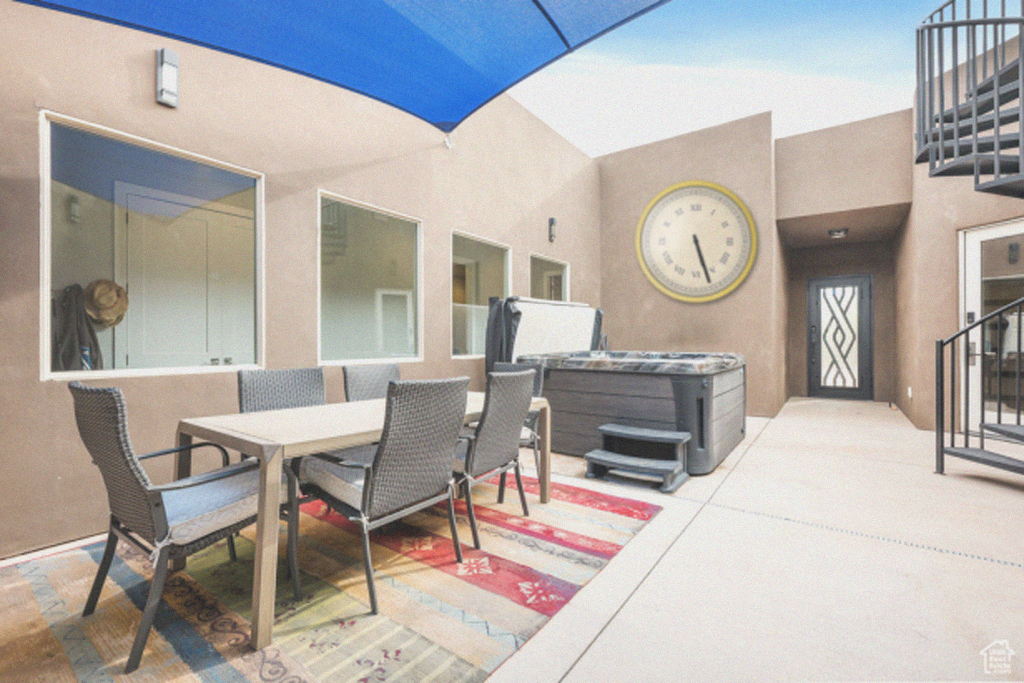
h=5 m=27
